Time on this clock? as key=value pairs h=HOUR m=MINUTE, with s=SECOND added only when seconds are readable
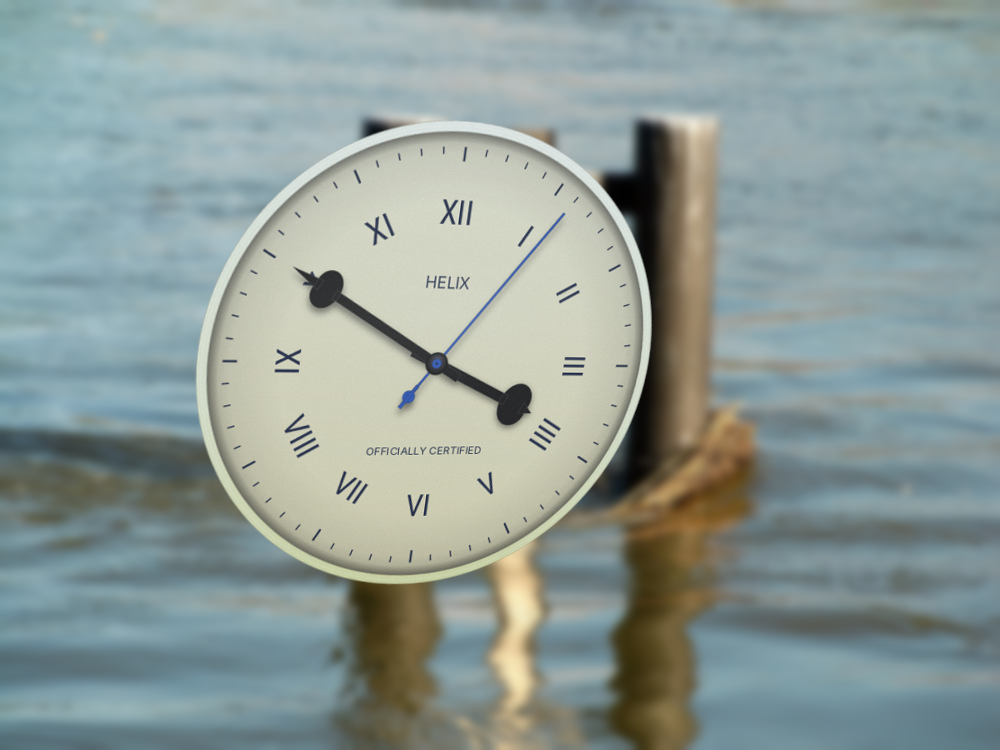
h=3 m=50 s=6
